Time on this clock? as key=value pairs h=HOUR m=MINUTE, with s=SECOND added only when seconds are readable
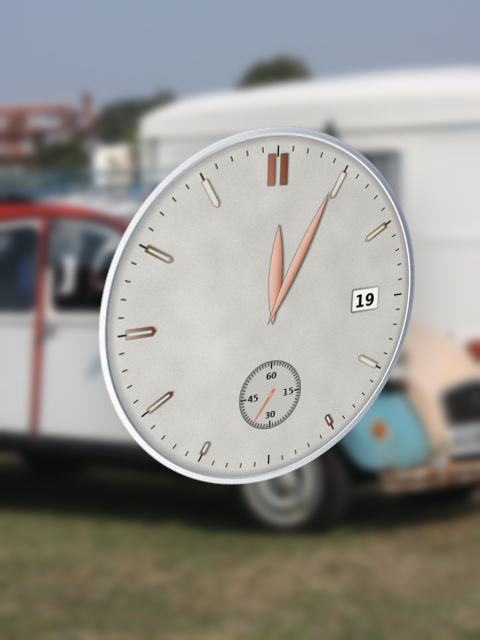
h=12 m=4 s=36
